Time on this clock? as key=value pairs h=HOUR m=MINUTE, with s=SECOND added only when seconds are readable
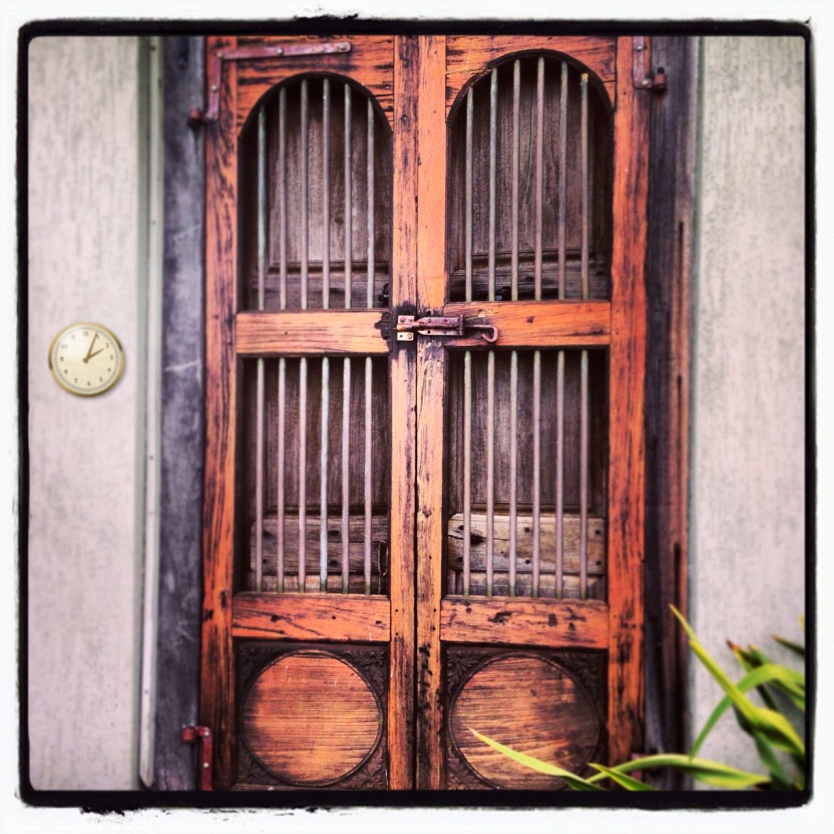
h=2 m=4
